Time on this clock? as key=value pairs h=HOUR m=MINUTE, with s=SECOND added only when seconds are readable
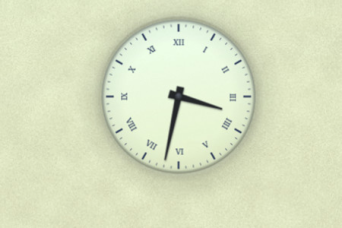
h=3 m=32
